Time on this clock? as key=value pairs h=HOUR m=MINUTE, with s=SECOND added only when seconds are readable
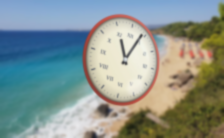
h=11 m=4
